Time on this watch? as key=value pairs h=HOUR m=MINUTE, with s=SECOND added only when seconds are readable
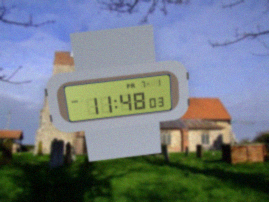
h=11 m=48 s=3
